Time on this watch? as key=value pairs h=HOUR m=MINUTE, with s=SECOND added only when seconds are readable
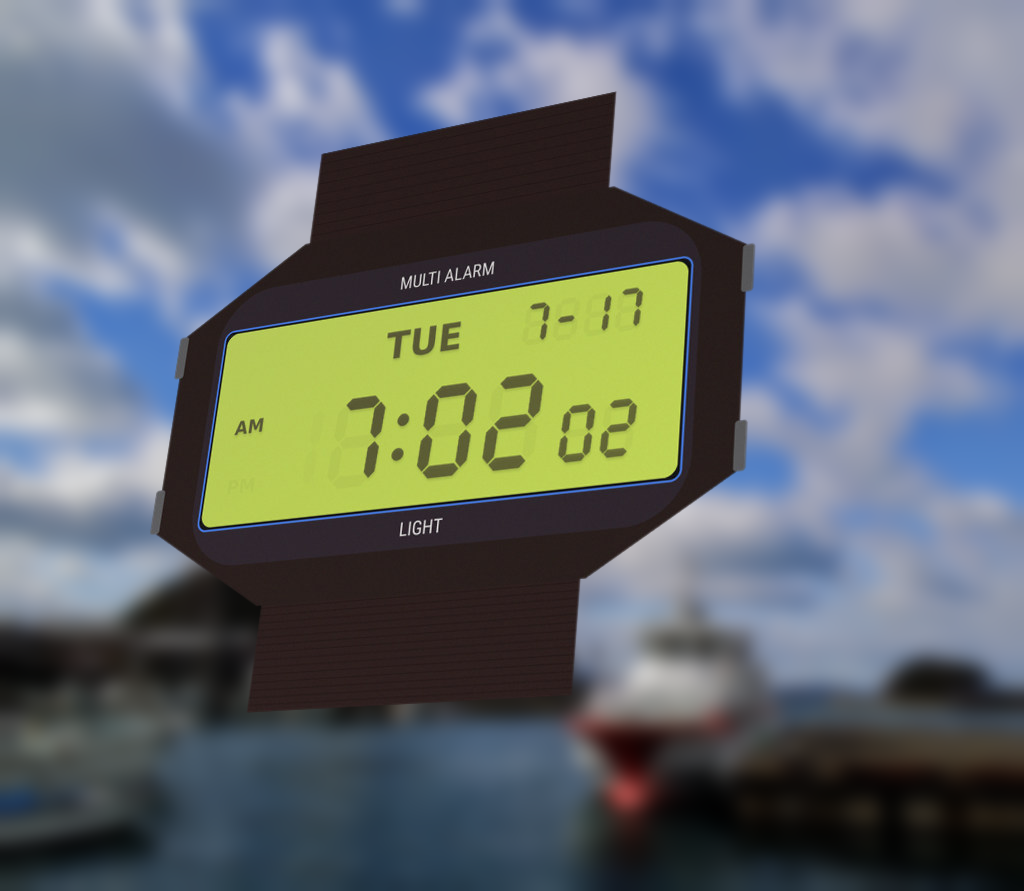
h=7 m=2 s=2
